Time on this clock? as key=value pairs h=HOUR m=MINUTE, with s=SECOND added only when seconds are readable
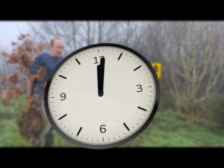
h=12 m=1
